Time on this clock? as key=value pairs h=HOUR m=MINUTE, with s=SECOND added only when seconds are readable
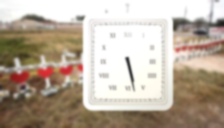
h=5 m=28
